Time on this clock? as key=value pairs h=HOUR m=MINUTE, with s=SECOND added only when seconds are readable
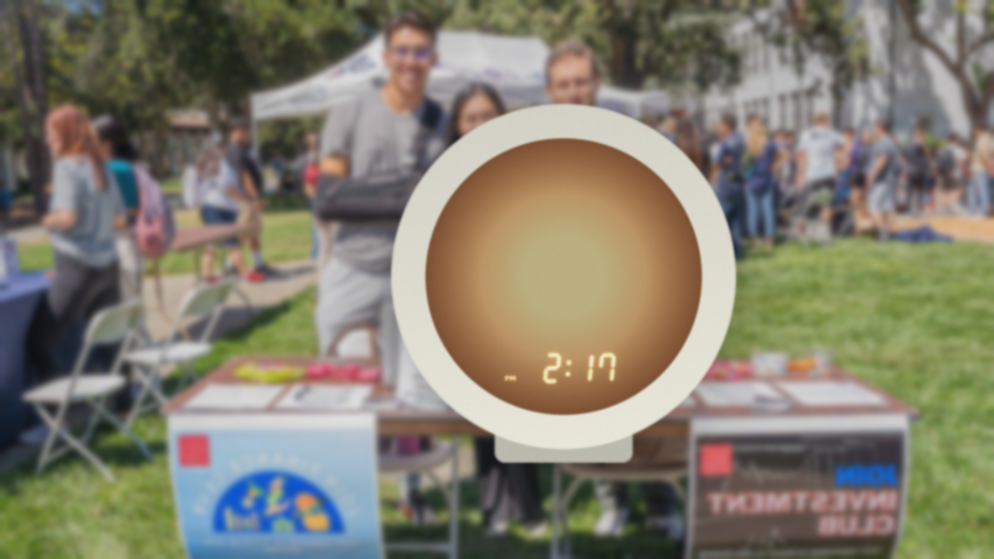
h=2 m=17
